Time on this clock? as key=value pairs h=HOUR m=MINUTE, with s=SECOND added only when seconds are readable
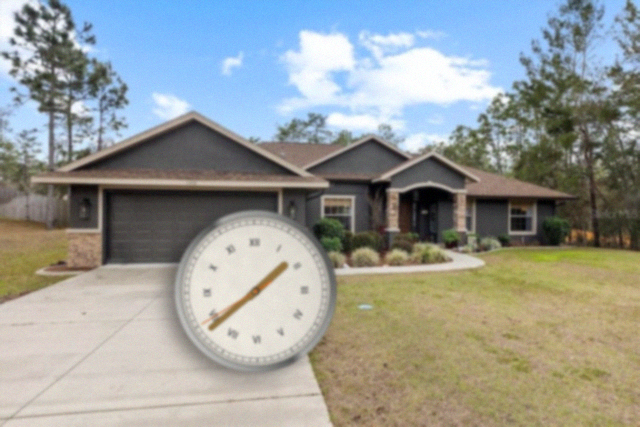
h=1 m=38 s=40
